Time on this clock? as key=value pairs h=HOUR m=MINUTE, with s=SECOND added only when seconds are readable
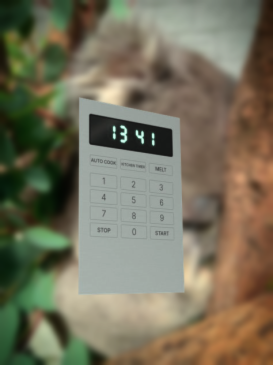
h=13 m=41
